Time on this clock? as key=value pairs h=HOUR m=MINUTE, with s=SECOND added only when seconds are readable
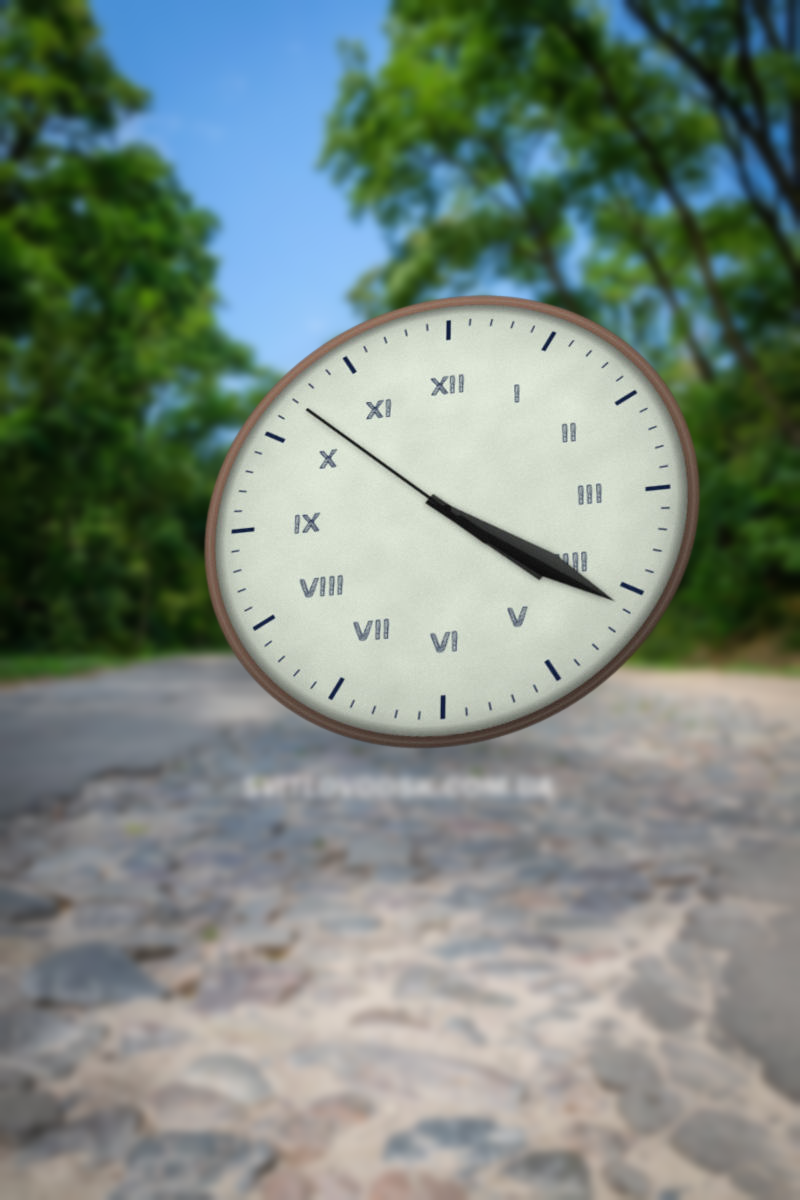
h=4 m=20 s=52
